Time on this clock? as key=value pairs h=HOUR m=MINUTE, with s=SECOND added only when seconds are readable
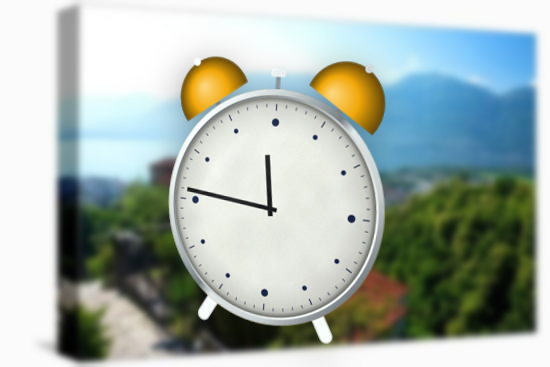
h=11 m=46
